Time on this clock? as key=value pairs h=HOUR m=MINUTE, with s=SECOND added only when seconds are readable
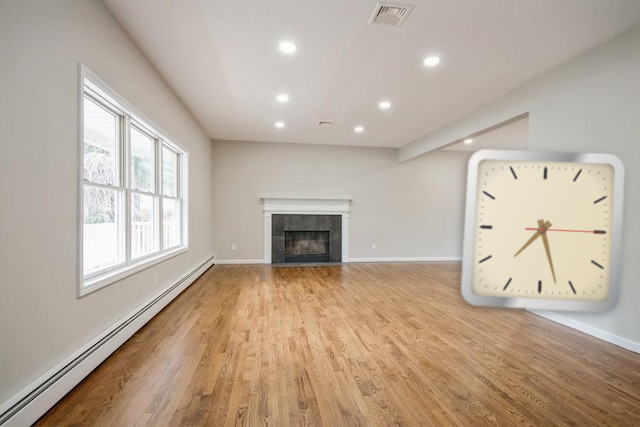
h=7 m=27 s=15
